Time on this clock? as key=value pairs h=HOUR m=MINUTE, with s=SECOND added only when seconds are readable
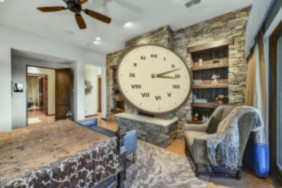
h=3 m=12
